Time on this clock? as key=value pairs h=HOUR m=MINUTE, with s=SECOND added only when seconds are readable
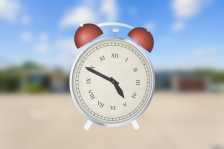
h=4 m=49
